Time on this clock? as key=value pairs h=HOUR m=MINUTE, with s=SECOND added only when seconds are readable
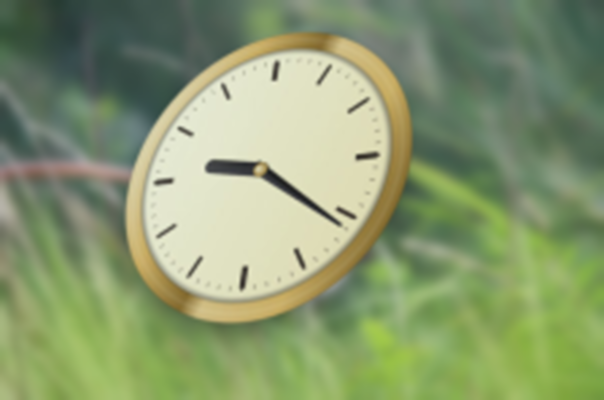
h=9 m=21
